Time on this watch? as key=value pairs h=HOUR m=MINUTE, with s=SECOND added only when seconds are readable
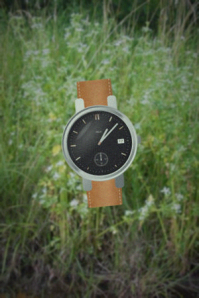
h=1 m=8
